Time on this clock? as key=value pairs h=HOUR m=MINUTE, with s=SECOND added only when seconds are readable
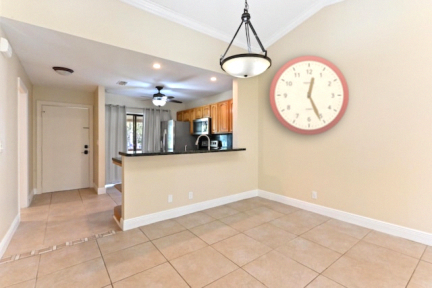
h=12 m=26
